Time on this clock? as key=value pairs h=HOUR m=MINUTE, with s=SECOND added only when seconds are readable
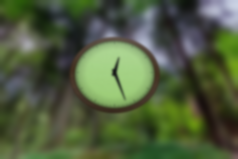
h=12 m=27
